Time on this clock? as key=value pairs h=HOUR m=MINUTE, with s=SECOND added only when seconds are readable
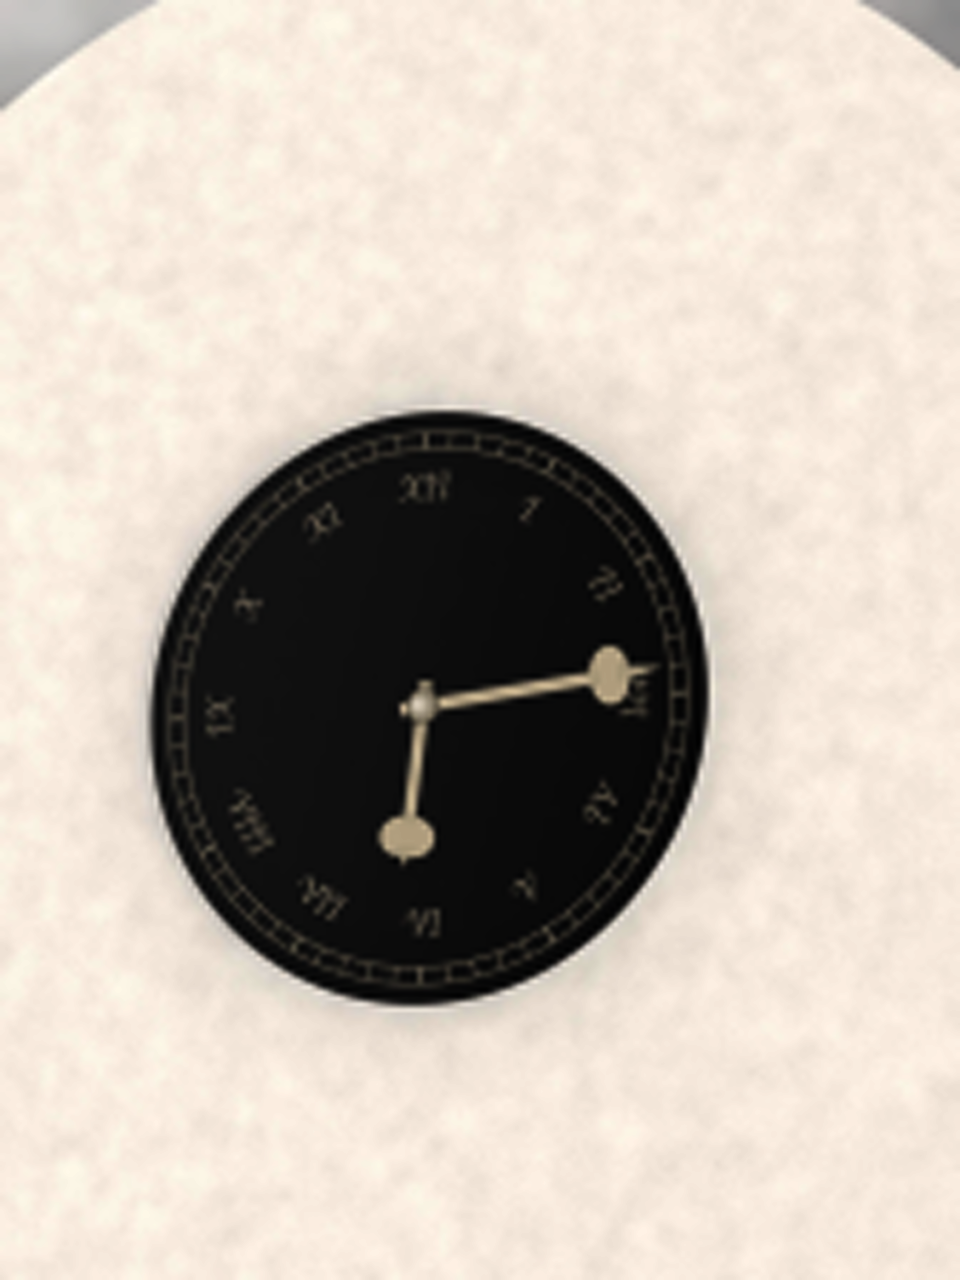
h=6 m=14
